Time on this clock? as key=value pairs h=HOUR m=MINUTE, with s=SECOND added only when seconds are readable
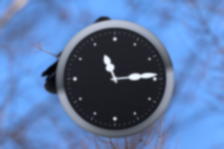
h=11 m=14
